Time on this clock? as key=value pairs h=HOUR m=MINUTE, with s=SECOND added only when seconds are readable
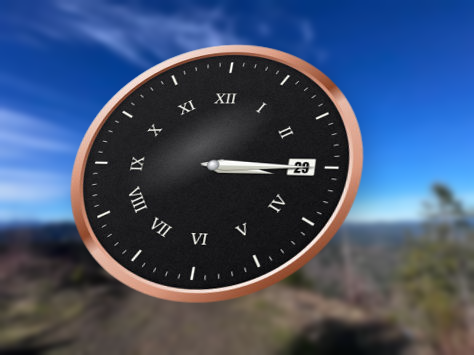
h=3 m=15
